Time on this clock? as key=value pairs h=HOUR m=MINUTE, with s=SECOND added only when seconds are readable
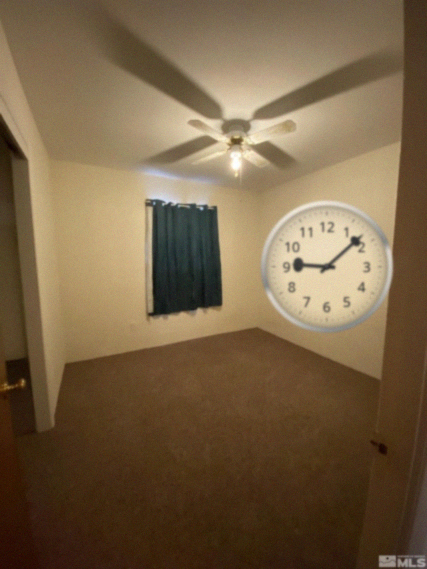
h=9 m=8
